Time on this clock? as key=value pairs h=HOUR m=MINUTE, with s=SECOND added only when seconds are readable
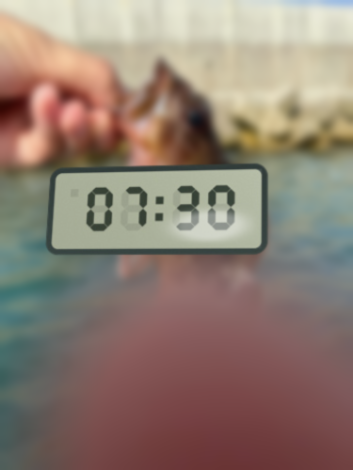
h=7 m=30
